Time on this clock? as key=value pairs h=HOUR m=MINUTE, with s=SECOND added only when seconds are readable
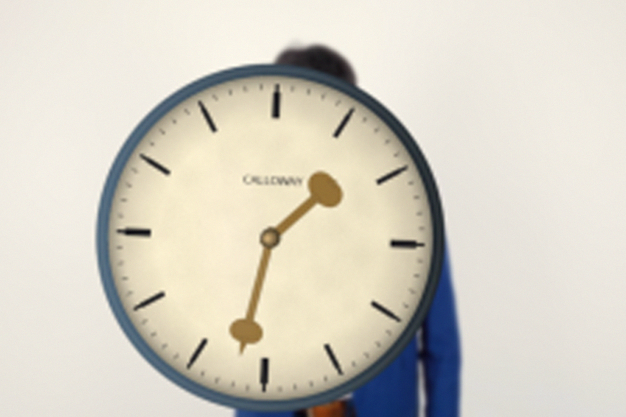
h=1 m=32
